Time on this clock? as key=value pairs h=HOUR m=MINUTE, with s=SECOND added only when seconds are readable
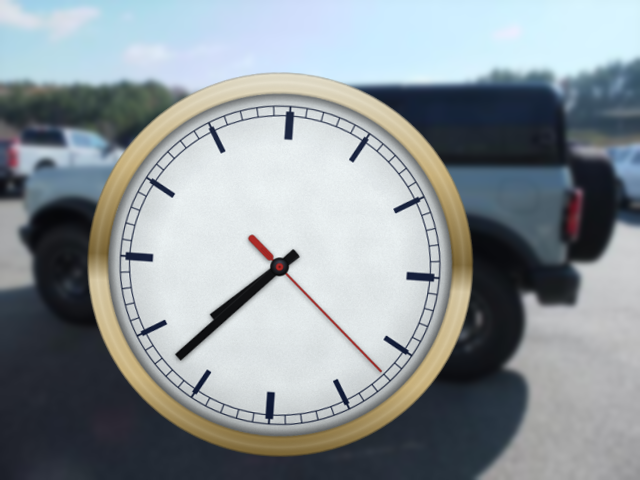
h=7 m=37 s=22
